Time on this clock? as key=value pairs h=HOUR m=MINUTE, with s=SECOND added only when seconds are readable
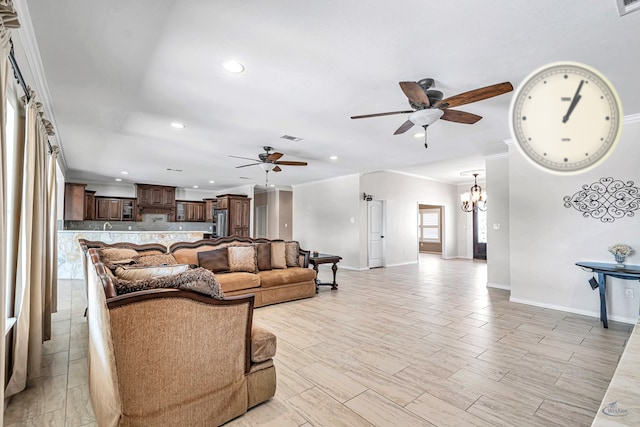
h=1 m=4
